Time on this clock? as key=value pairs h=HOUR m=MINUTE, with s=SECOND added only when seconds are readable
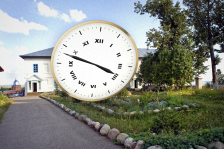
h=3 m=48
